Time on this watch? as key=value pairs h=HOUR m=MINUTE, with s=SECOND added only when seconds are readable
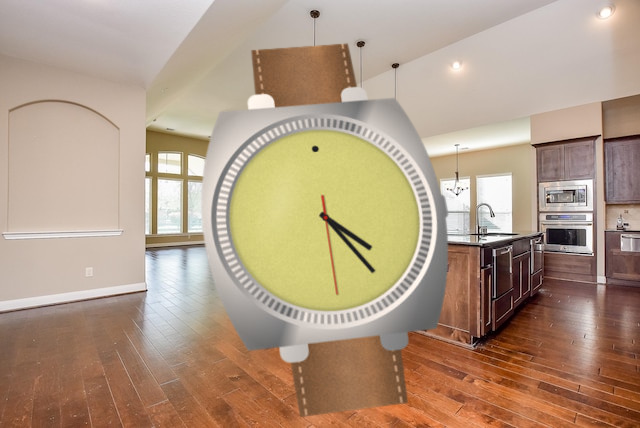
h=4 m=24 s=30
